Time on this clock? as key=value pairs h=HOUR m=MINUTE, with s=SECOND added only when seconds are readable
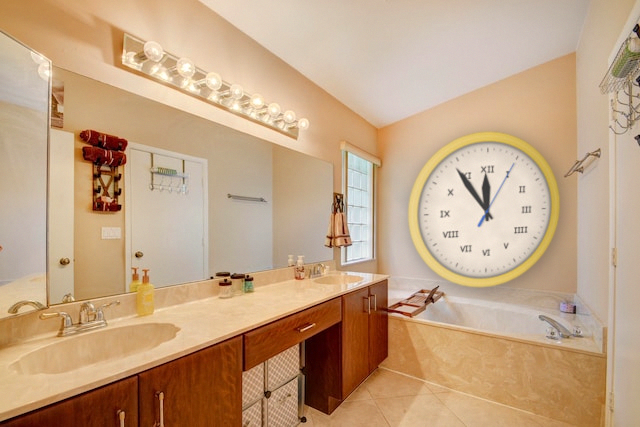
h=11 m=54 s=5
